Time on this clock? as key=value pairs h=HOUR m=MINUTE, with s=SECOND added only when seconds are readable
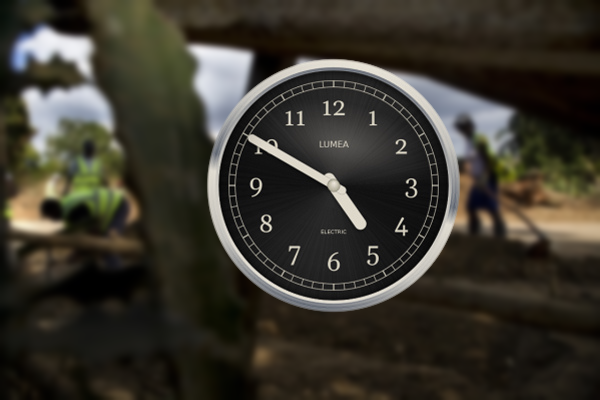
h=4 m=50
